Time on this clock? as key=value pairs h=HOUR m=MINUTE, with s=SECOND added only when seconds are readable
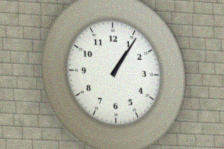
h=1 m=6
